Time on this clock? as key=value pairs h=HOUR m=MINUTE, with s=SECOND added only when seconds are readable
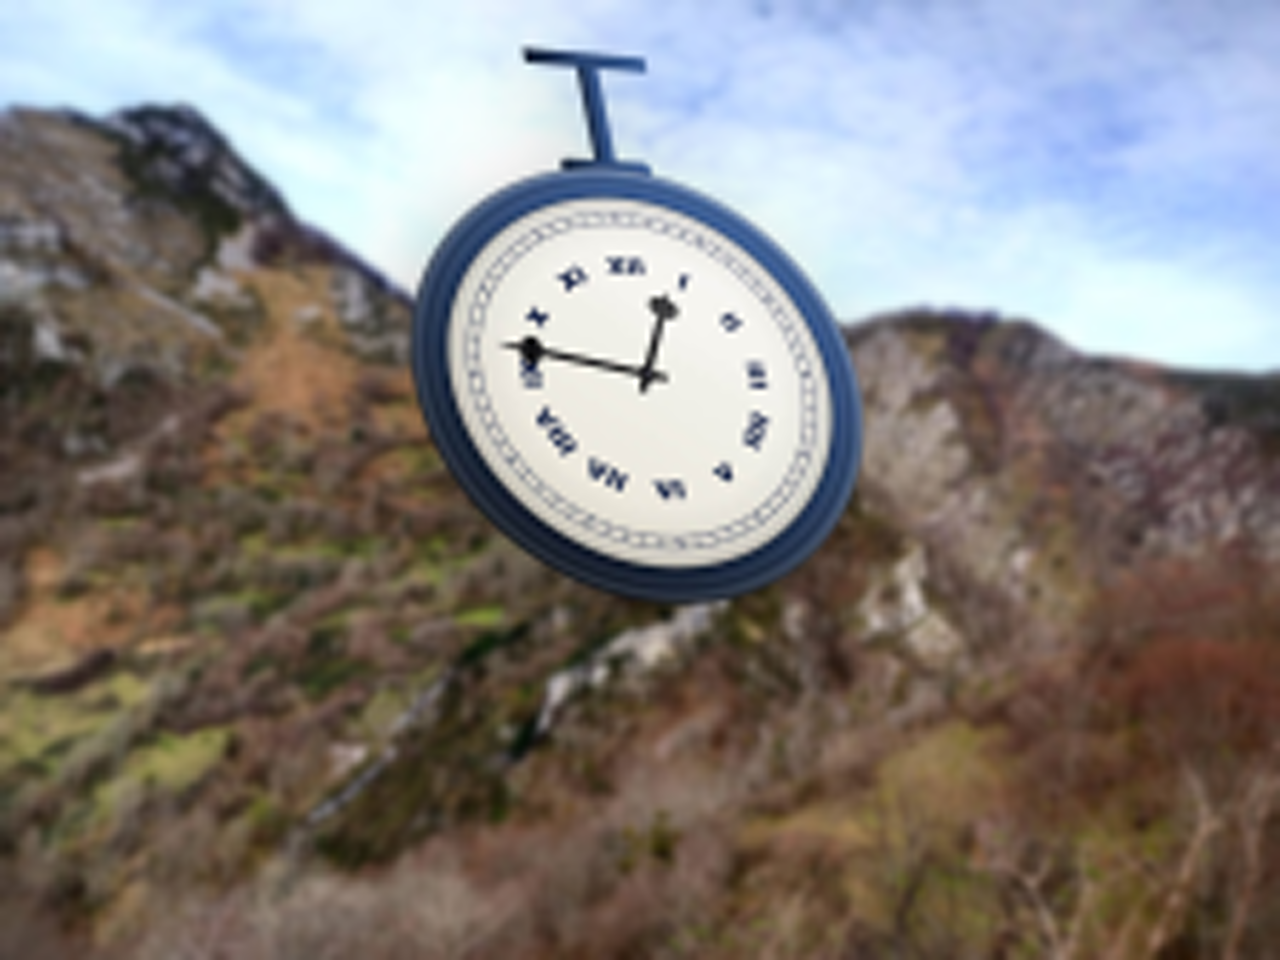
h=12 m=47
